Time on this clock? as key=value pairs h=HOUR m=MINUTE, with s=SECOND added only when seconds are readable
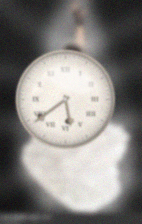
h=5 m=39
